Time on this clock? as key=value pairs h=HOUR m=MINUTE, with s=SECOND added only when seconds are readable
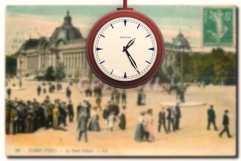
h=1 m=25
